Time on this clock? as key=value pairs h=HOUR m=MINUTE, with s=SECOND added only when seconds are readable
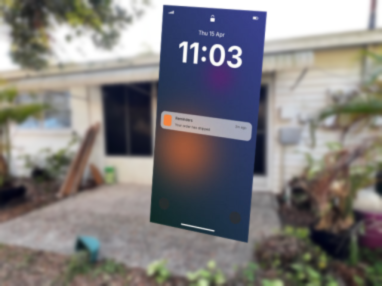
h=11 m=3
